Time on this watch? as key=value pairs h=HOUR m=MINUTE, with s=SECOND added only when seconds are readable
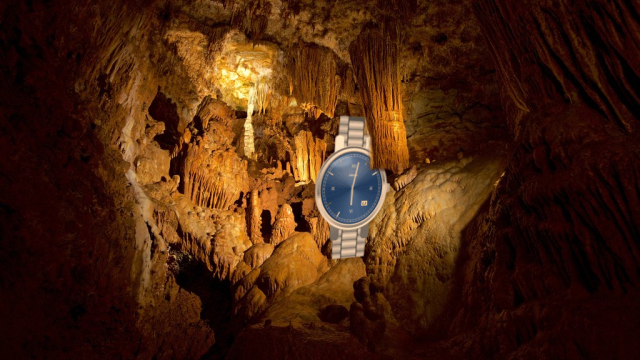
h=6 m=2
